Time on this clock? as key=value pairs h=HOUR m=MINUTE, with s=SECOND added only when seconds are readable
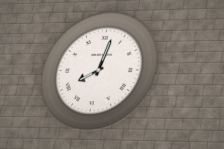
h=8 m=2
